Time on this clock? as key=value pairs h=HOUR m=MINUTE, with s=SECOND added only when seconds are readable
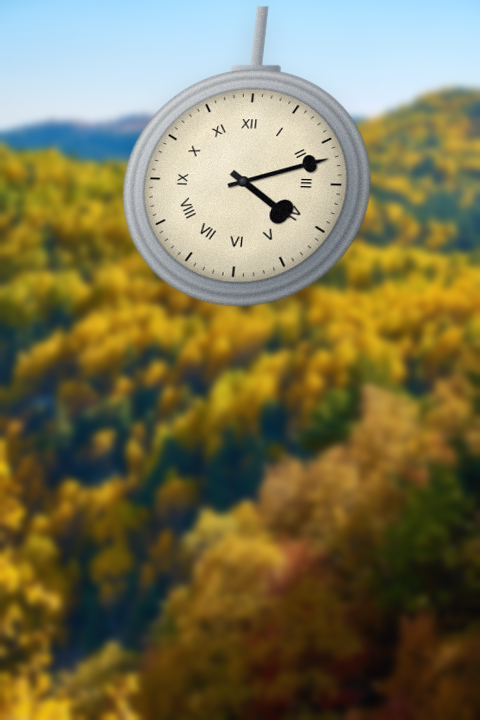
h=4 m=12
